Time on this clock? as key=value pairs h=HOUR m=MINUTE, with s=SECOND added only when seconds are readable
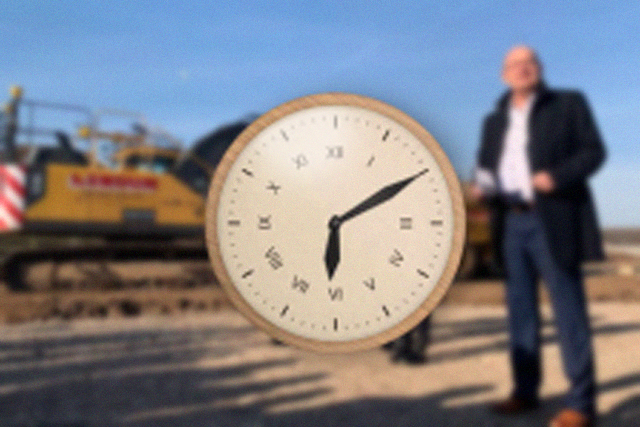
h=6 m=10
